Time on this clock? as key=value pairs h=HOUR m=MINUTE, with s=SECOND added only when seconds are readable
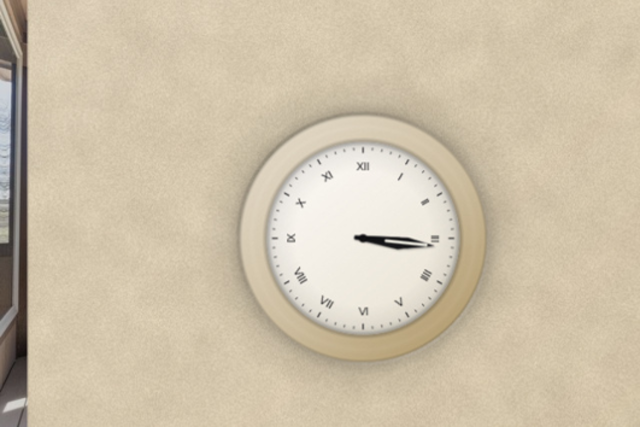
h=3 m=16
